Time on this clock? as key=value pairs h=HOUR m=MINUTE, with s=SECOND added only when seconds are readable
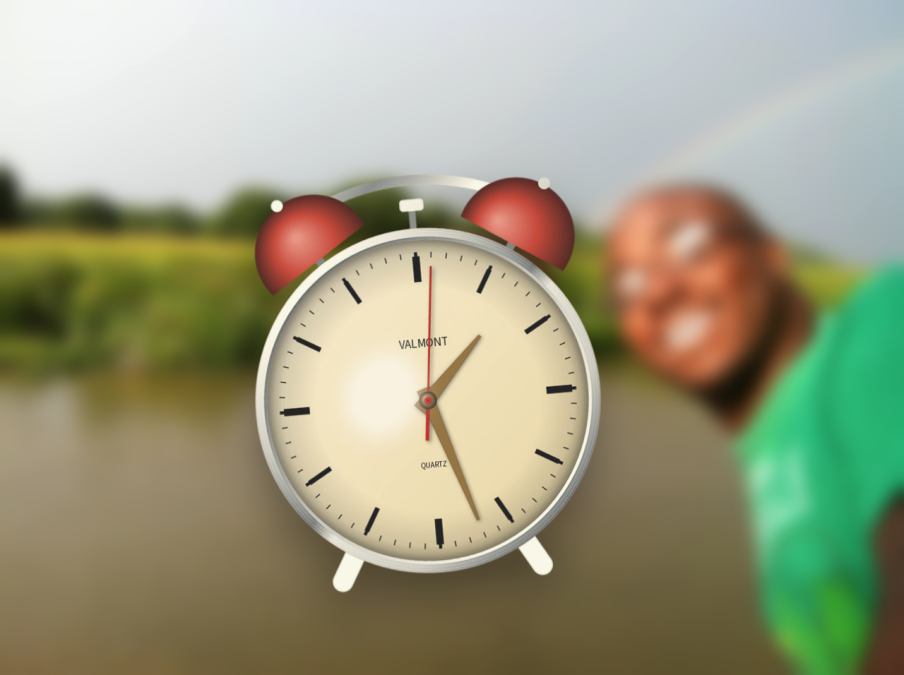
h=1 m=27 s=1
